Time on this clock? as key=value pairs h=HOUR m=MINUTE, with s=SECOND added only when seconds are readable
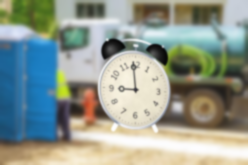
h=8 m=59
